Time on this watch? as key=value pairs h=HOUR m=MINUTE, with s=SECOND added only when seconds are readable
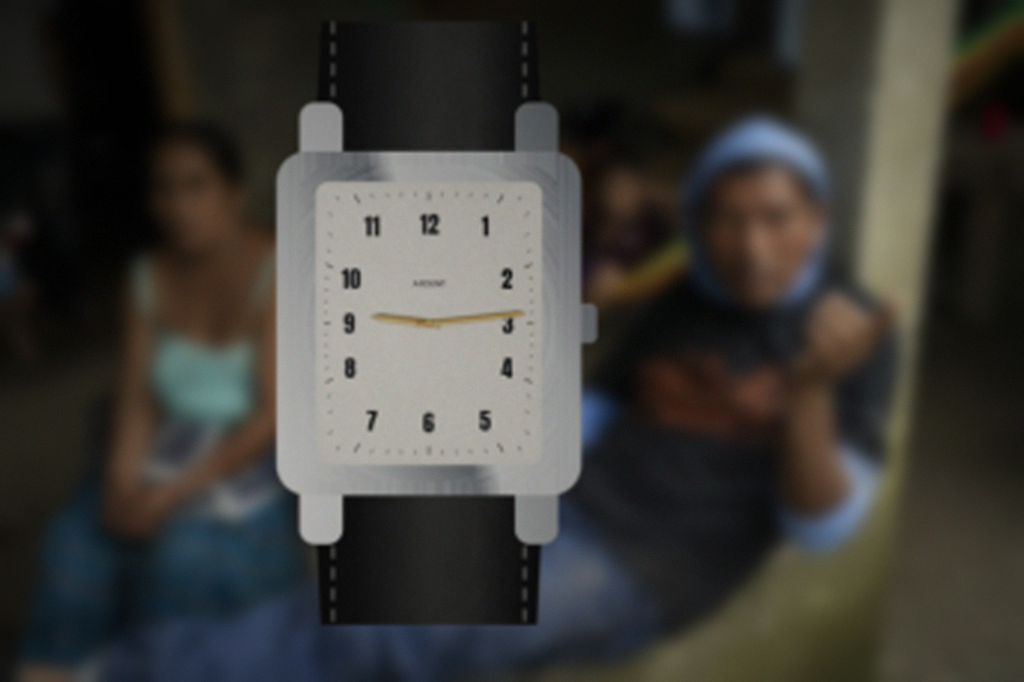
h=9 m=14
